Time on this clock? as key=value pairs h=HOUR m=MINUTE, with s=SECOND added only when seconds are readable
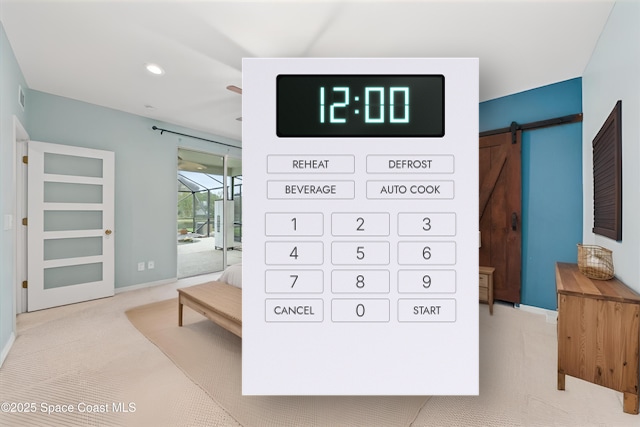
h=12 m=0
